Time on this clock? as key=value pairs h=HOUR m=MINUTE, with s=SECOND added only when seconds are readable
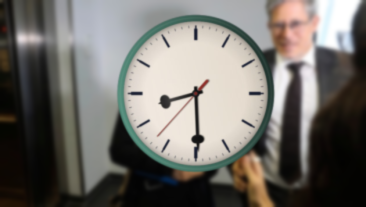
h=8 m=29 s=37
